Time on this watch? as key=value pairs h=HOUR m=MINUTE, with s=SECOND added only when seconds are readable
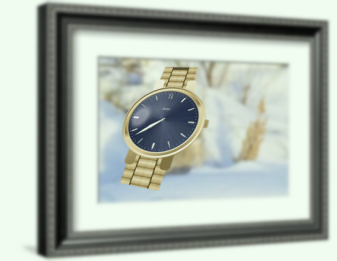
h=7 m=38
